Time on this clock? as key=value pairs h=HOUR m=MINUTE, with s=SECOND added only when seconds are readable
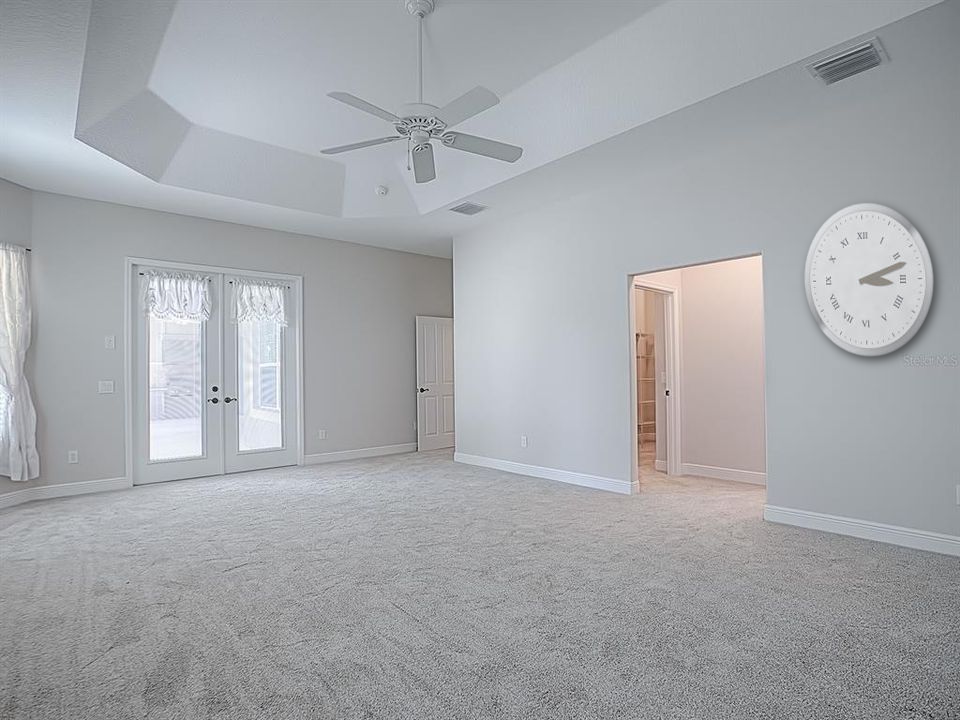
h=3 m=12
